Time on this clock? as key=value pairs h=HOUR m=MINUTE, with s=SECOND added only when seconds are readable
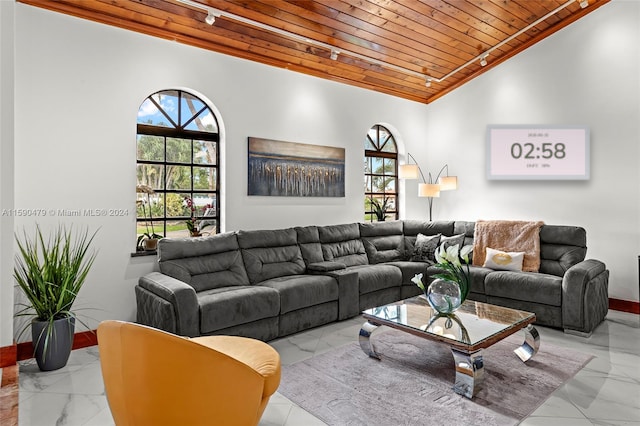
h=2 m=58
